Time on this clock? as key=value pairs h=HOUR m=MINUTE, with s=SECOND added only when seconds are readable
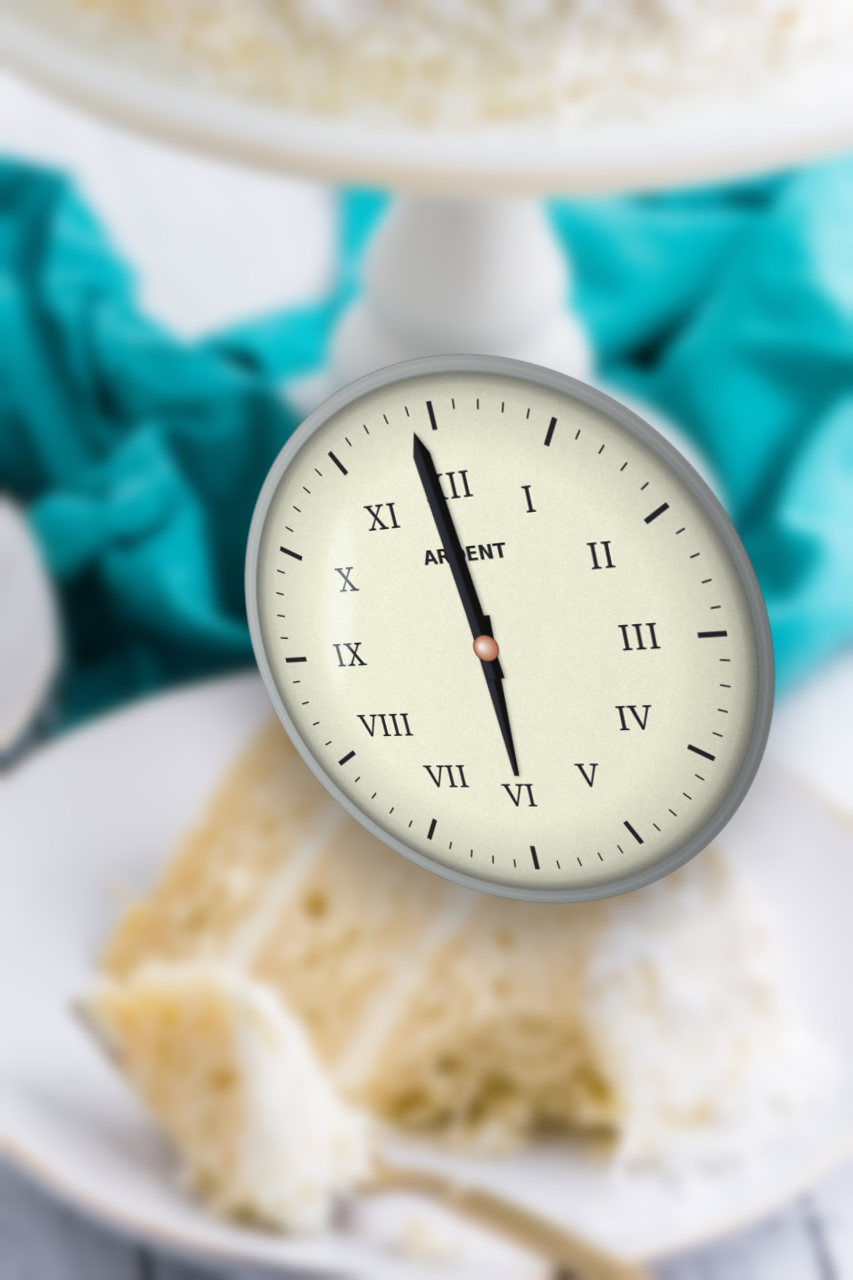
h=5 m=59
